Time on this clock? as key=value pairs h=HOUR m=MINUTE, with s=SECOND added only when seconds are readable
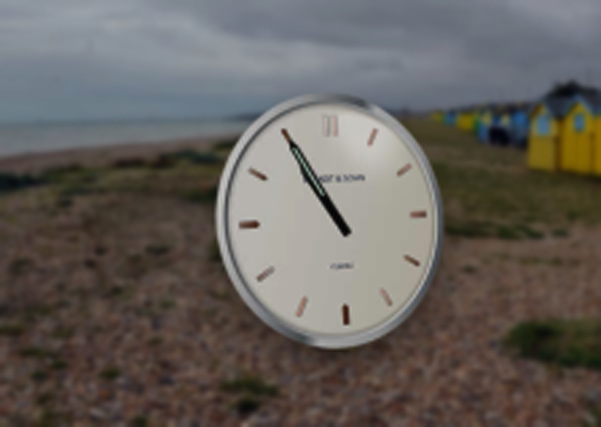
h=10 m=55
